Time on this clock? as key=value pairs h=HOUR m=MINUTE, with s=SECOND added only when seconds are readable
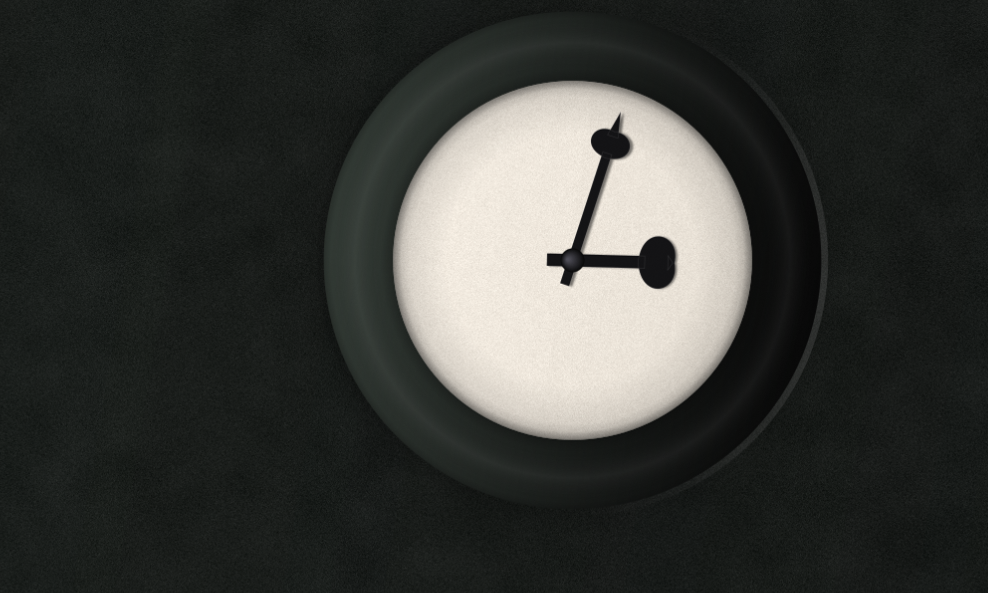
h=3 m=3
